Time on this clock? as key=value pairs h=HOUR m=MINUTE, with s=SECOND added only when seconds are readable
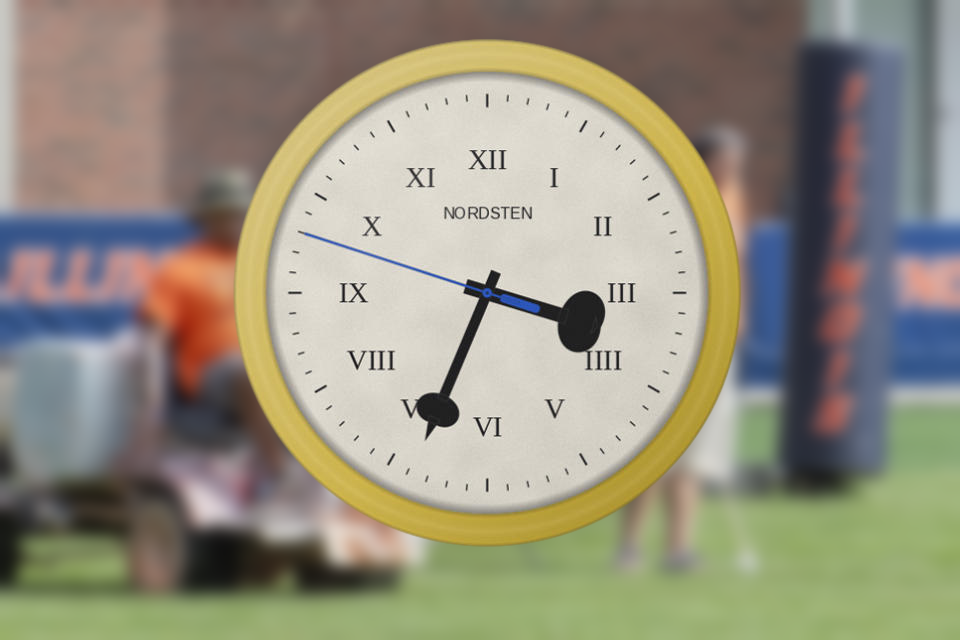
h=3 m=33 s=48
